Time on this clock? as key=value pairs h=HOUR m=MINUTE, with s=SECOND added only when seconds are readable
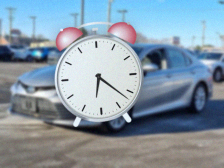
h=6 m=22
